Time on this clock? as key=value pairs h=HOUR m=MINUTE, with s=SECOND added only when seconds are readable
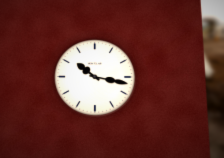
h=10 m=17
